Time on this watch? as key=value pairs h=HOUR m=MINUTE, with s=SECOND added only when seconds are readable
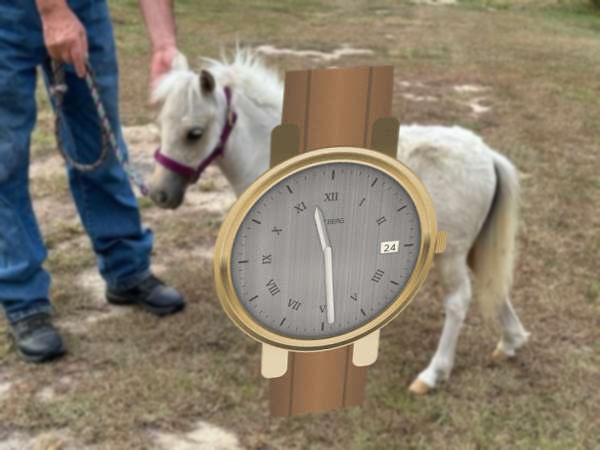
h=11 m=29
